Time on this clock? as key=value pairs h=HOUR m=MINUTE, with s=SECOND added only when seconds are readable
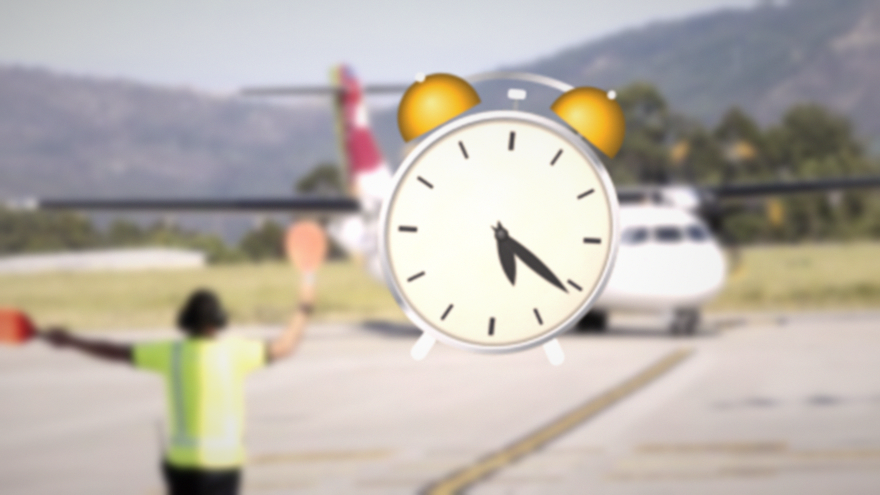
h=5 m=21
